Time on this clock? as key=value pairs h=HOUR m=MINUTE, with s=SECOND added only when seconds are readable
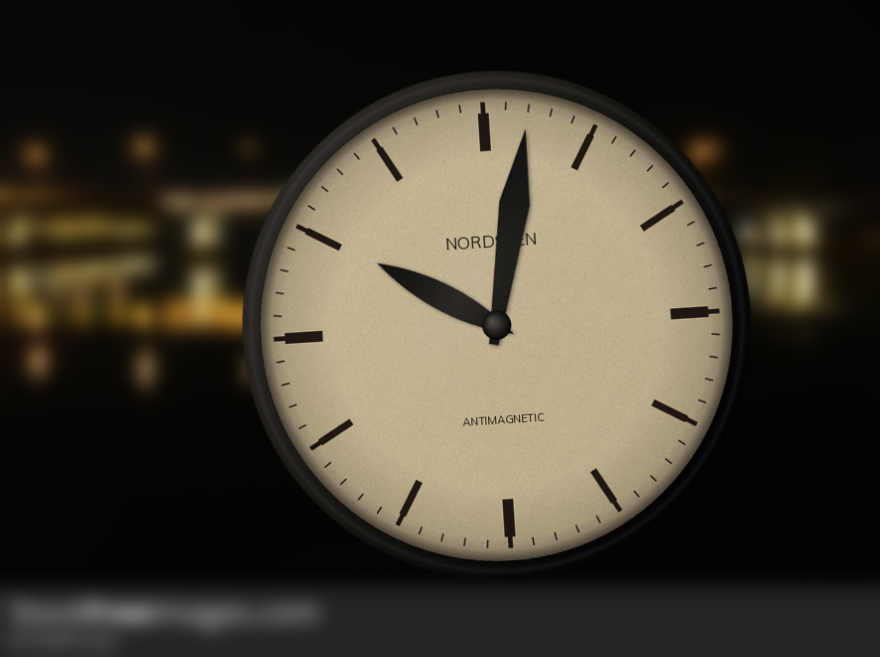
h=10 m=2
